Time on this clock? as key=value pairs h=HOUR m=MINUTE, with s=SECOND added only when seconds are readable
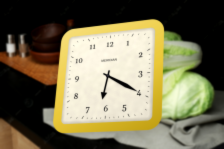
h=6 m=20
